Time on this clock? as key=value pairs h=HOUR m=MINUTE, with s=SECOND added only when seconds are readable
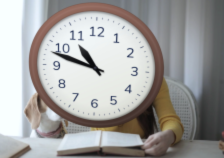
h=10 m=48
